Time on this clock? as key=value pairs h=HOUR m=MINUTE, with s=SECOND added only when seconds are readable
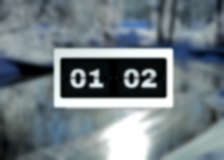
h=1 m=2
